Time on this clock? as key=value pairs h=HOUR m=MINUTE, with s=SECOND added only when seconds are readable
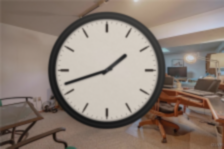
h=1 m=42
